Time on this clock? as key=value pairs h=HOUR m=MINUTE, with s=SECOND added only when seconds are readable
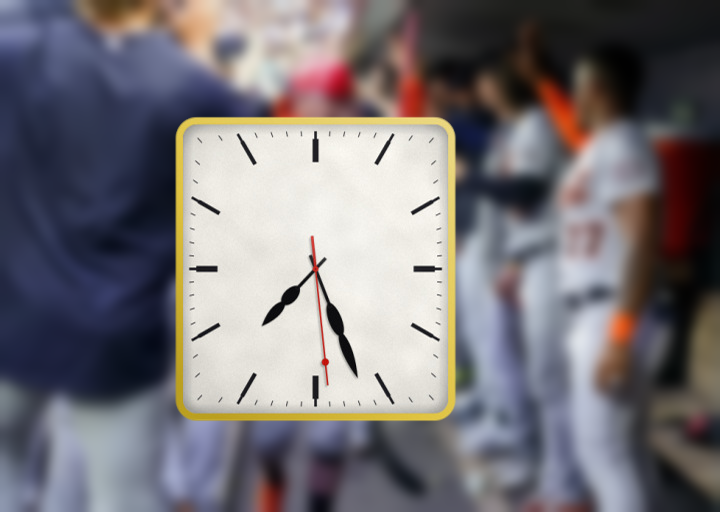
h=7 m=26 s=29
